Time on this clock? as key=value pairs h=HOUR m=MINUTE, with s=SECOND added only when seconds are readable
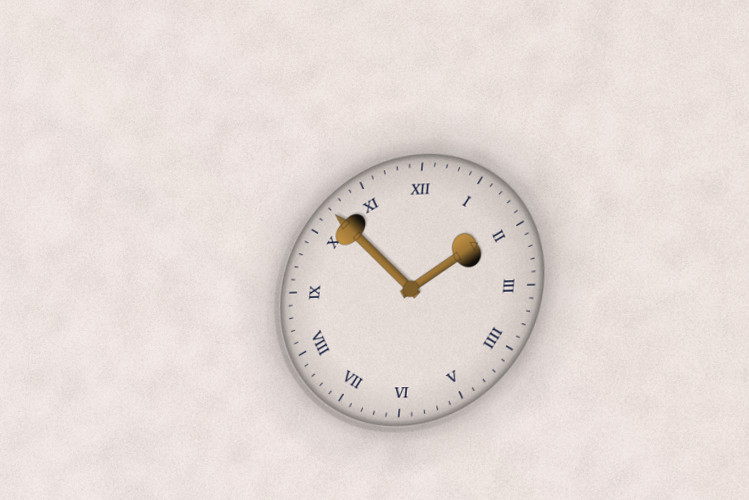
h=1 m=52
